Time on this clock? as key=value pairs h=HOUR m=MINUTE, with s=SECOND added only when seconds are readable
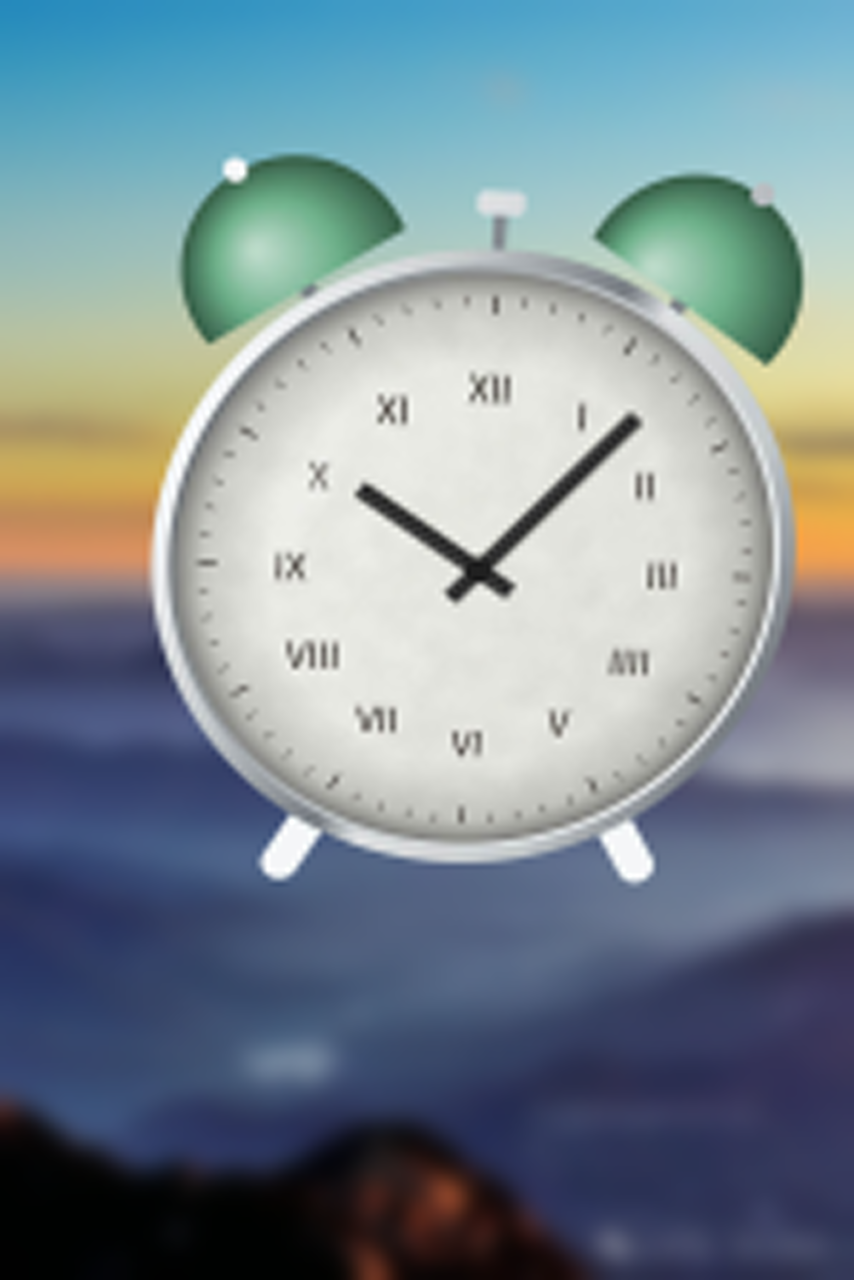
h=10 m=7
